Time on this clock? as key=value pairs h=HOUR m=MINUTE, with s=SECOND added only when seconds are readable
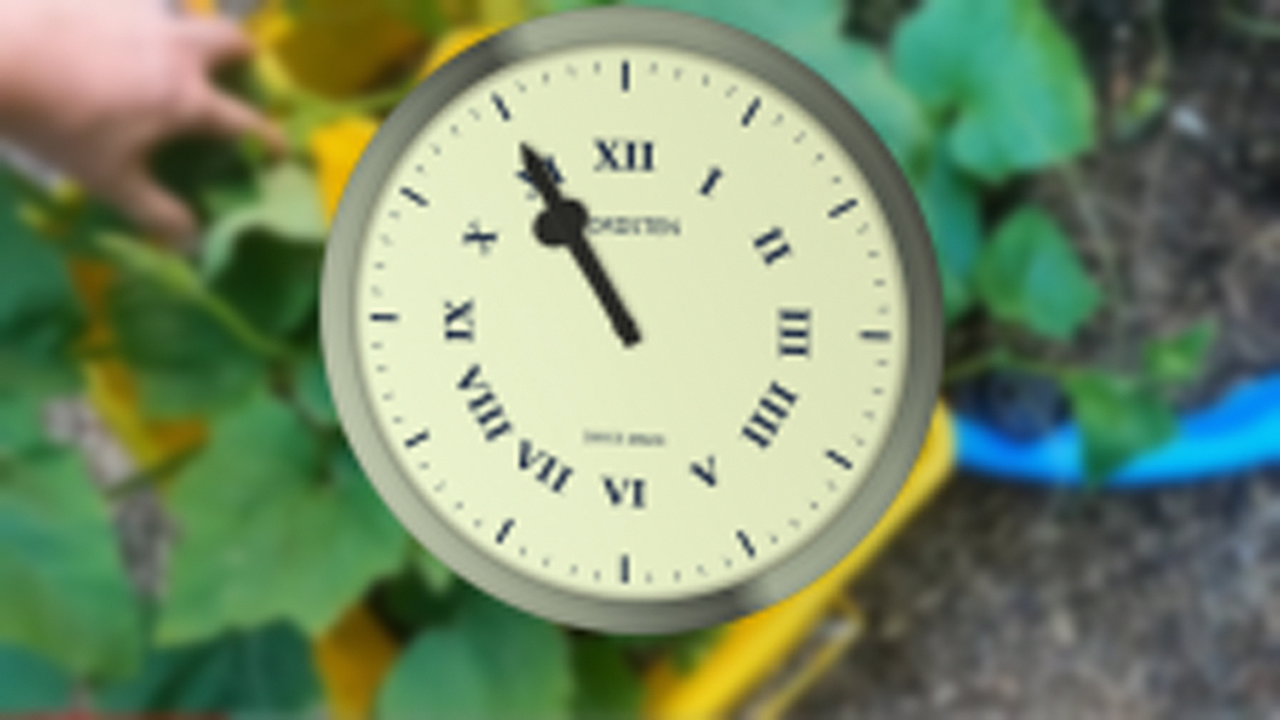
h=10 m=55
